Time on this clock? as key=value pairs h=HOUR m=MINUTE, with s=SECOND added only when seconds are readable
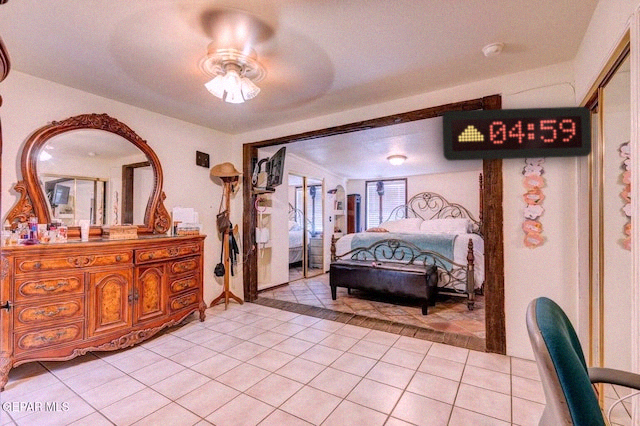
h=4 m=59
